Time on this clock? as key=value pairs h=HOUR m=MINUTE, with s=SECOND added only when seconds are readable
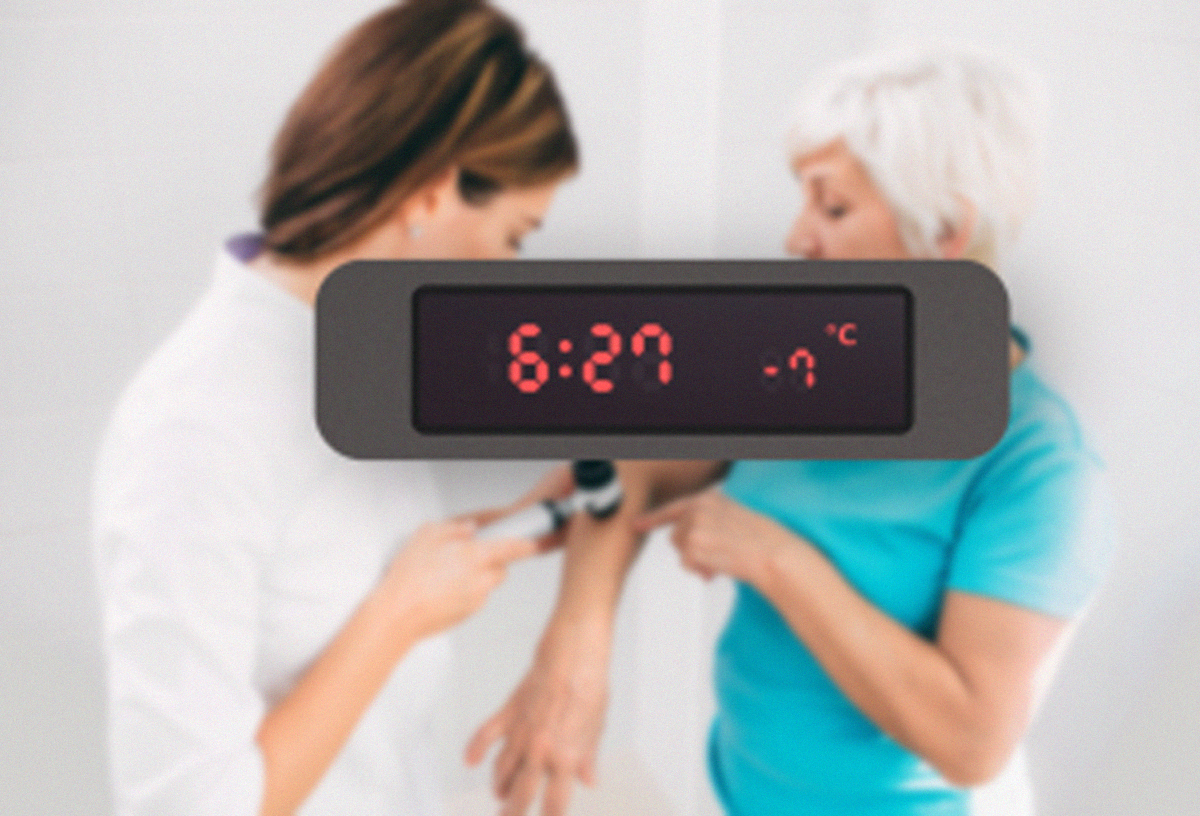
h=6 m=27
